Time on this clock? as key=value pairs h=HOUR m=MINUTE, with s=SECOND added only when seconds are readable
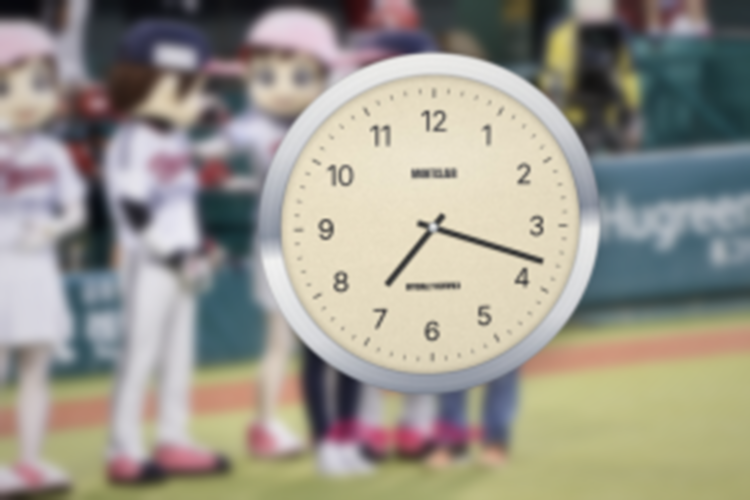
h=7 m=18
